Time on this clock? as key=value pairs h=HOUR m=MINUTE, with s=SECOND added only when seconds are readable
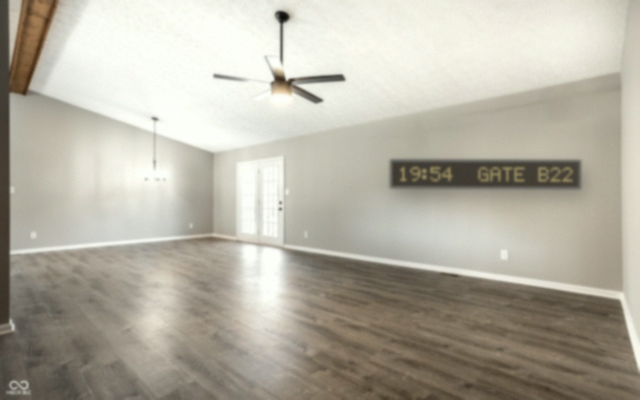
h=19 m=54
